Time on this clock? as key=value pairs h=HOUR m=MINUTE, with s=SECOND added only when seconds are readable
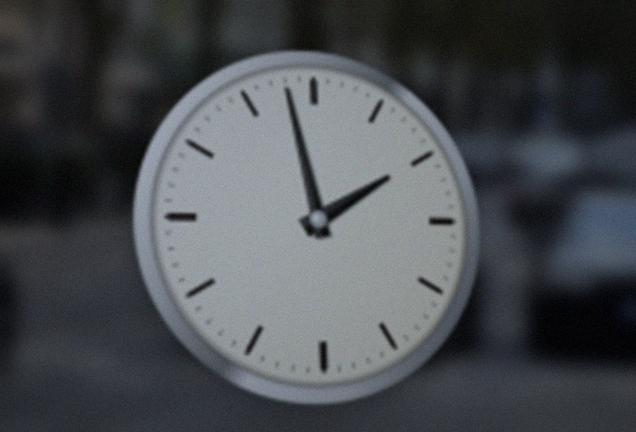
h=1 m=58
